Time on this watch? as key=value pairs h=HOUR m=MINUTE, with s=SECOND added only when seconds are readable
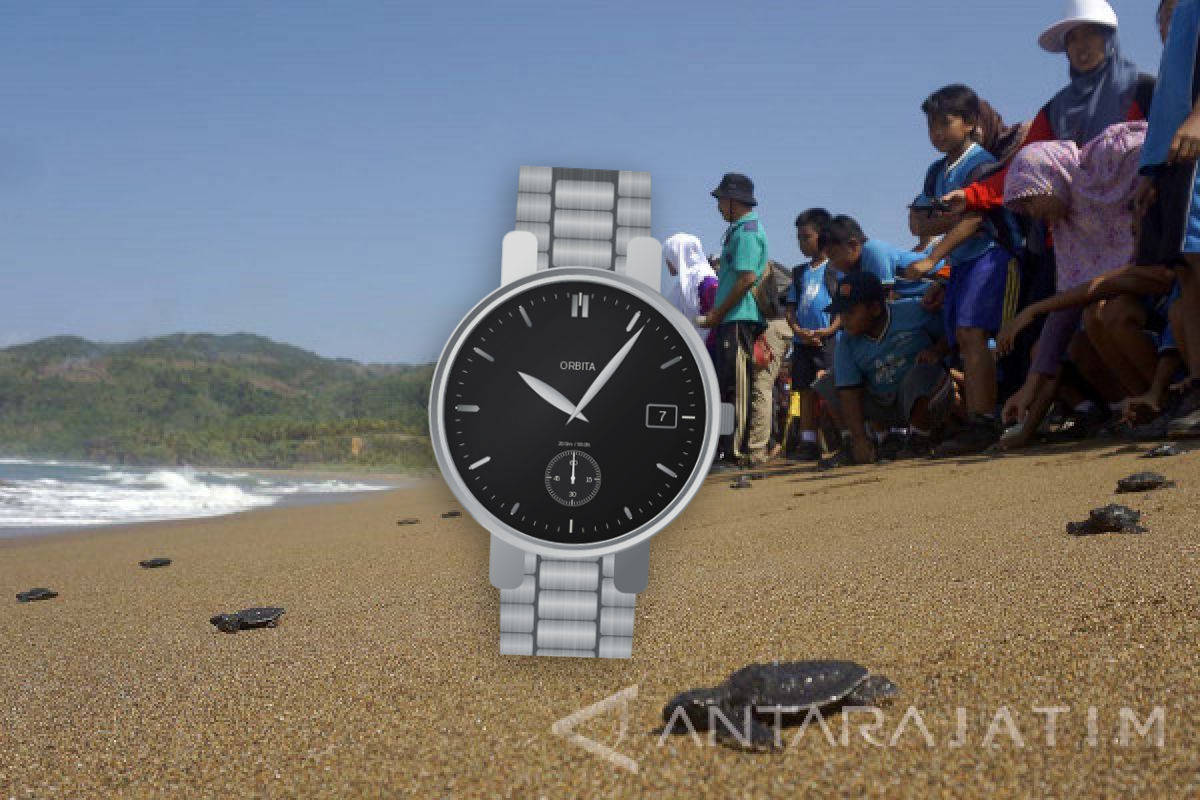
h=10 m=6
